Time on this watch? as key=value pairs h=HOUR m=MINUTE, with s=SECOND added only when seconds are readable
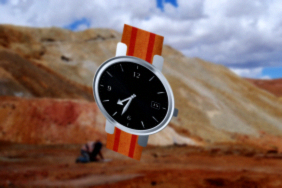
h=7 m=33
